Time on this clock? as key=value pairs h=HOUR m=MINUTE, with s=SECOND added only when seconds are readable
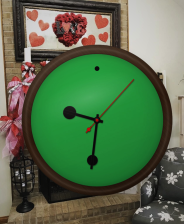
h=9 m=31 s=7
